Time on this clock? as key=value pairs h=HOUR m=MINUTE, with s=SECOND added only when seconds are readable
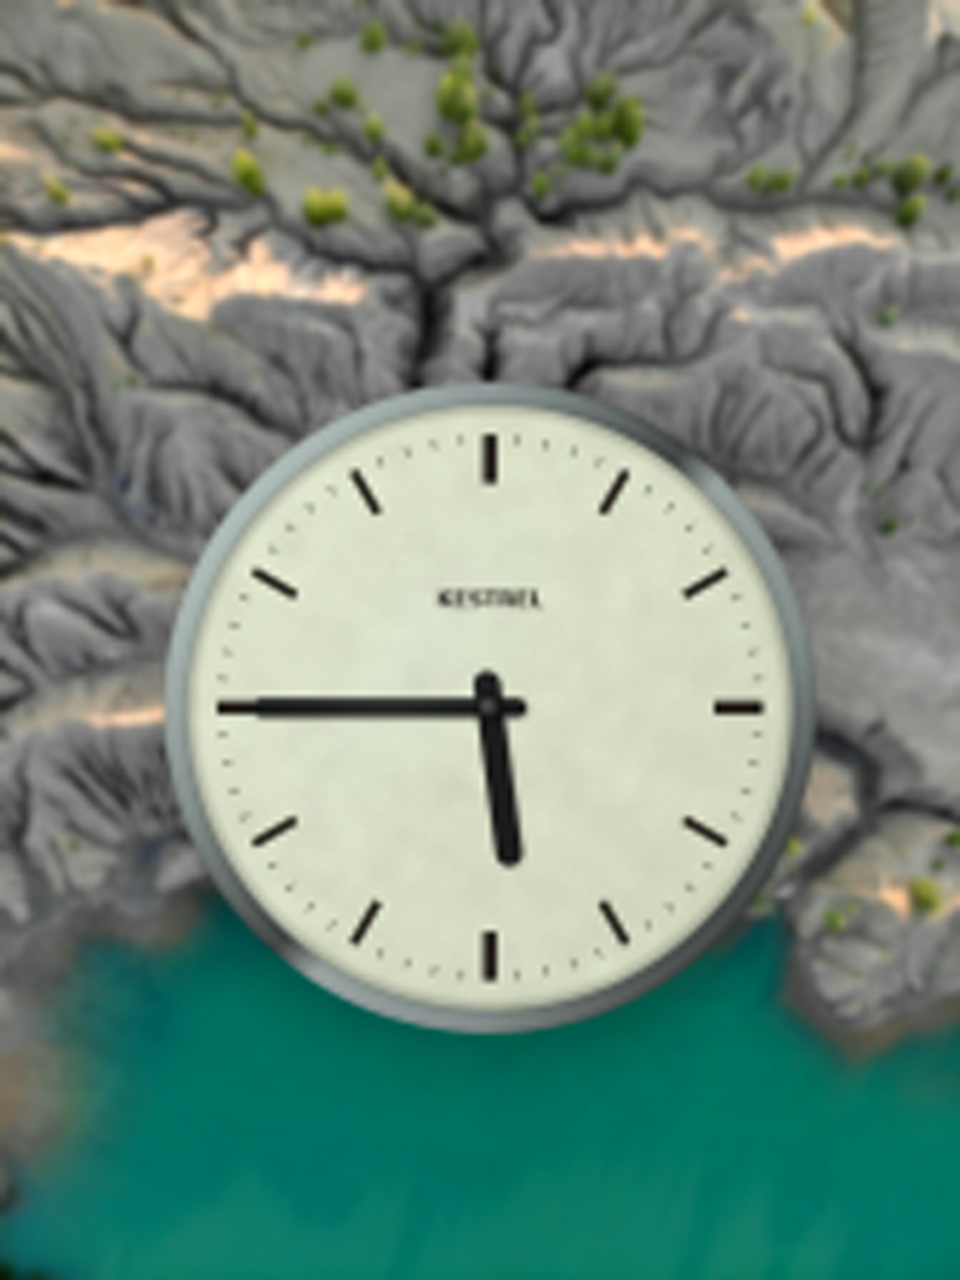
h=5 m=45
